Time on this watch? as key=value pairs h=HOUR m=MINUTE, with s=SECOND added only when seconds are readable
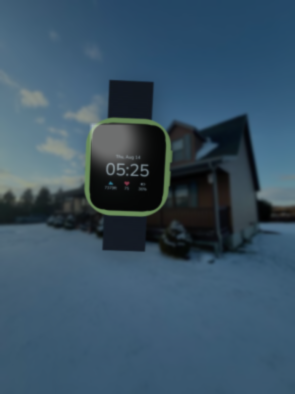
h=5 m=25
